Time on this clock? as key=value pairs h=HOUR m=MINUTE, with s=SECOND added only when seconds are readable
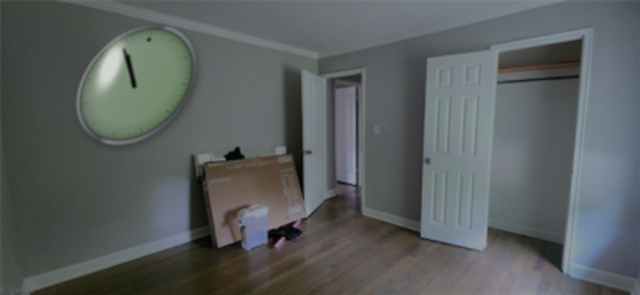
h=10 m=54
